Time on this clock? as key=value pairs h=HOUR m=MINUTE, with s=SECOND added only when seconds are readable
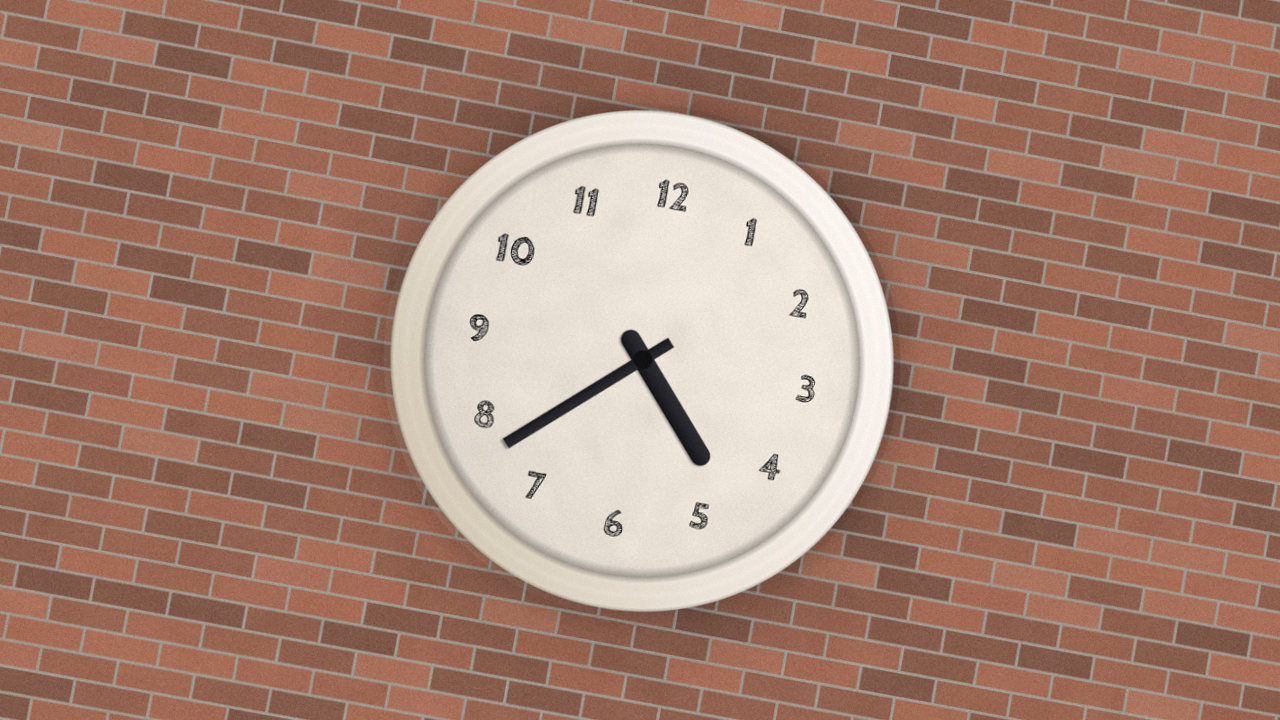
h=4 m=38
